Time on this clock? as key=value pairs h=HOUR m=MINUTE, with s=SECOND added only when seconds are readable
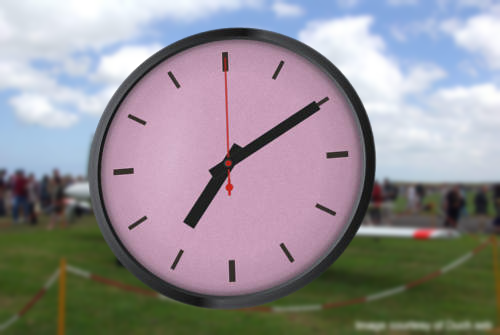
h=7 m=10 s=0
